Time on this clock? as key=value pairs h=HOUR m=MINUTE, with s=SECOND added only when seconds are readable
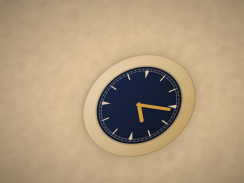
h=5 m=16
